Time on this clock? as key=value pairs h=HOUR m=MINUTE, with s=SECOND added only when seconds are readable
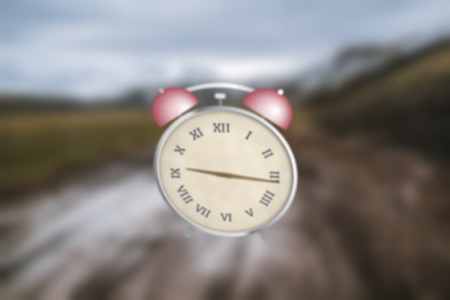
h=9 m=16
